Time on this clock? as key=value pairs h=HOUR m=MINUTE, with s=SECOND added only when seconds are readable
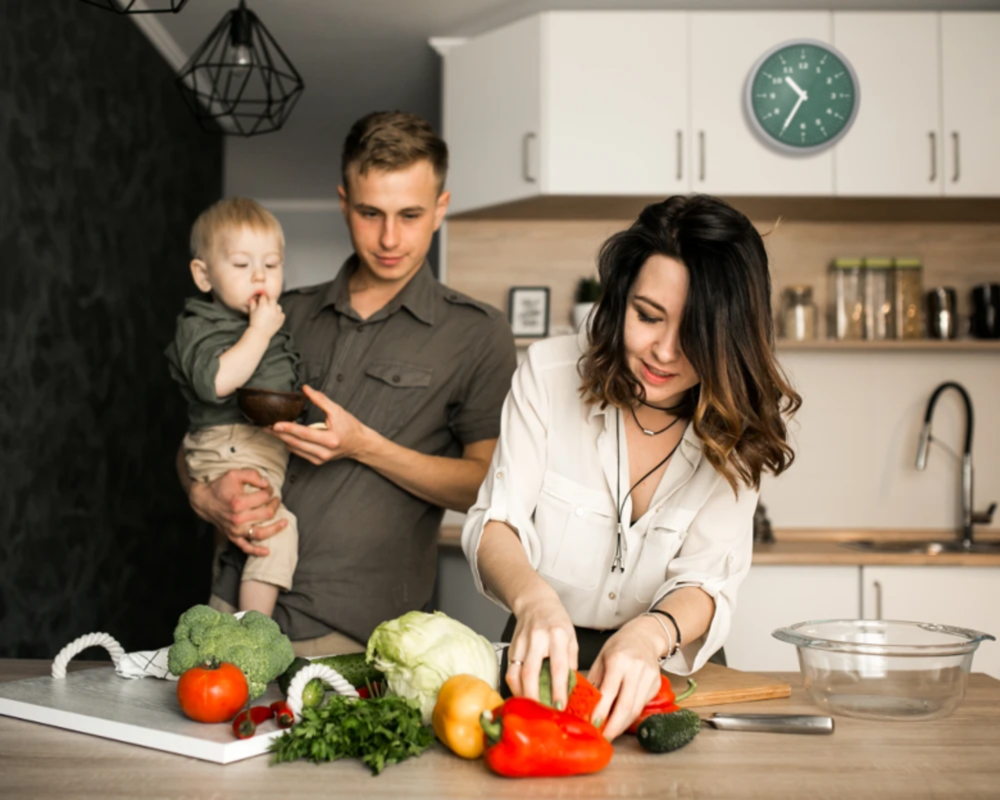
h=10 m=35
